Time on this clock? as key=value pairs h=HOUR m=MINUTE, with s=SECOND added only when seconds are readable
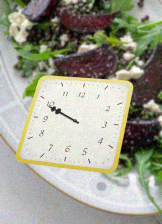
h=9 m=49
